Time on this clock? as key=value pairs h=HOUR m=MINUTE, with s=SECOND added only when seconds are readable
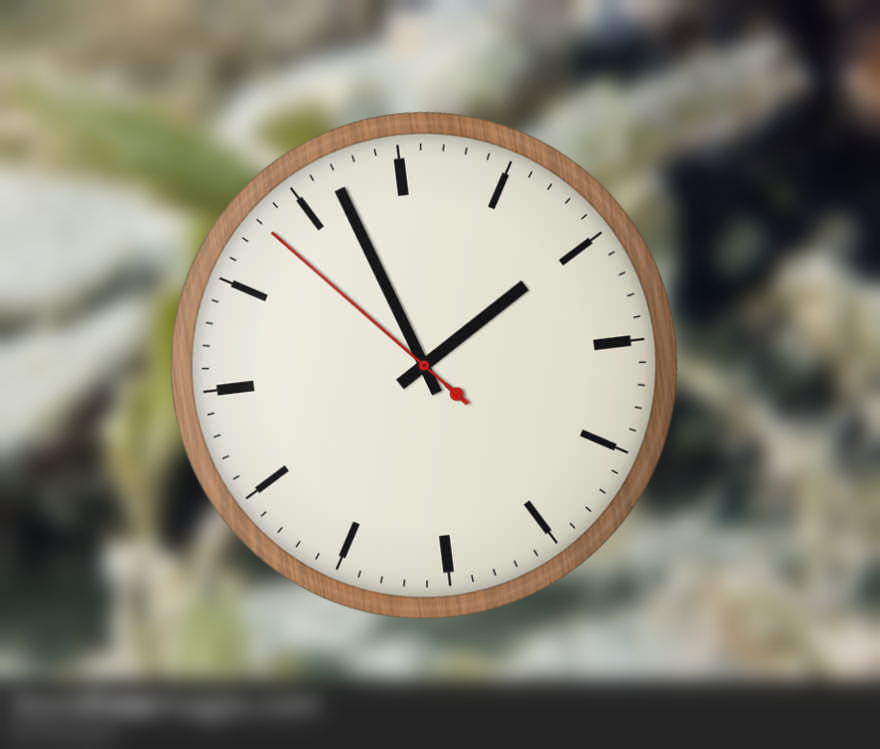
h=1 m=56 s=53
